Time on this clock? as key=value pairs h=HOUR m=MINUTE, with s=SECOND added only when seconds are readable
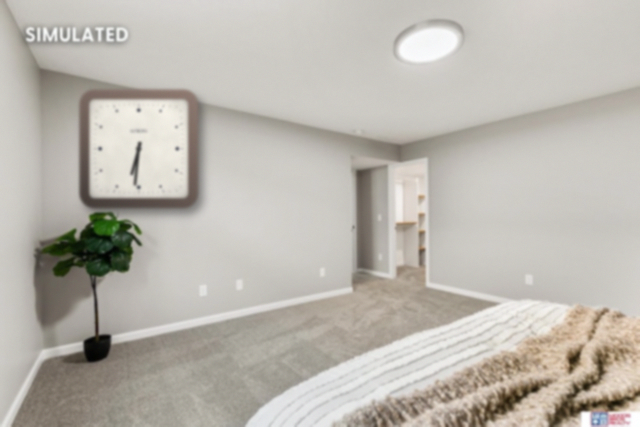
h=6 m=31
